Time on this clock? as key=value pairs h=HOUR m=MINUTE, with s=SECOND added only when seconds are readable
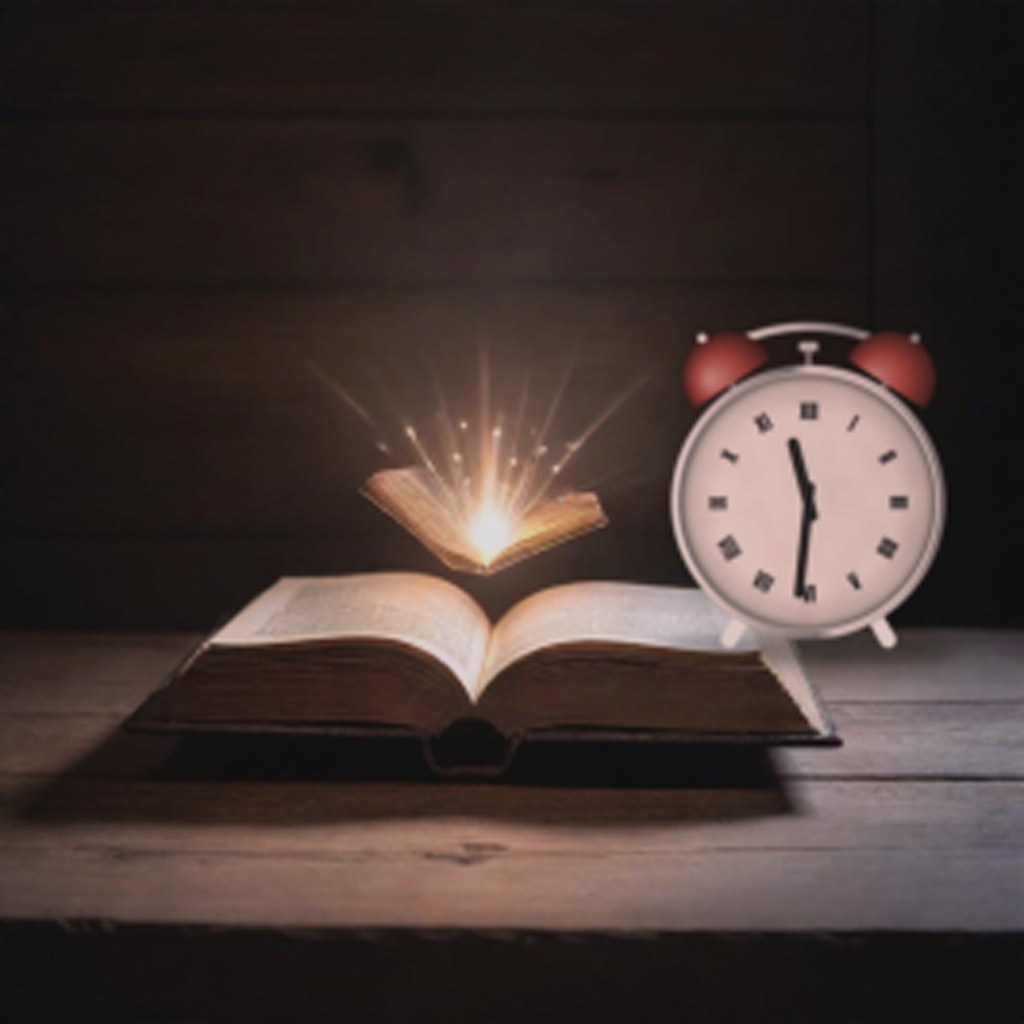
h=11 m=31
